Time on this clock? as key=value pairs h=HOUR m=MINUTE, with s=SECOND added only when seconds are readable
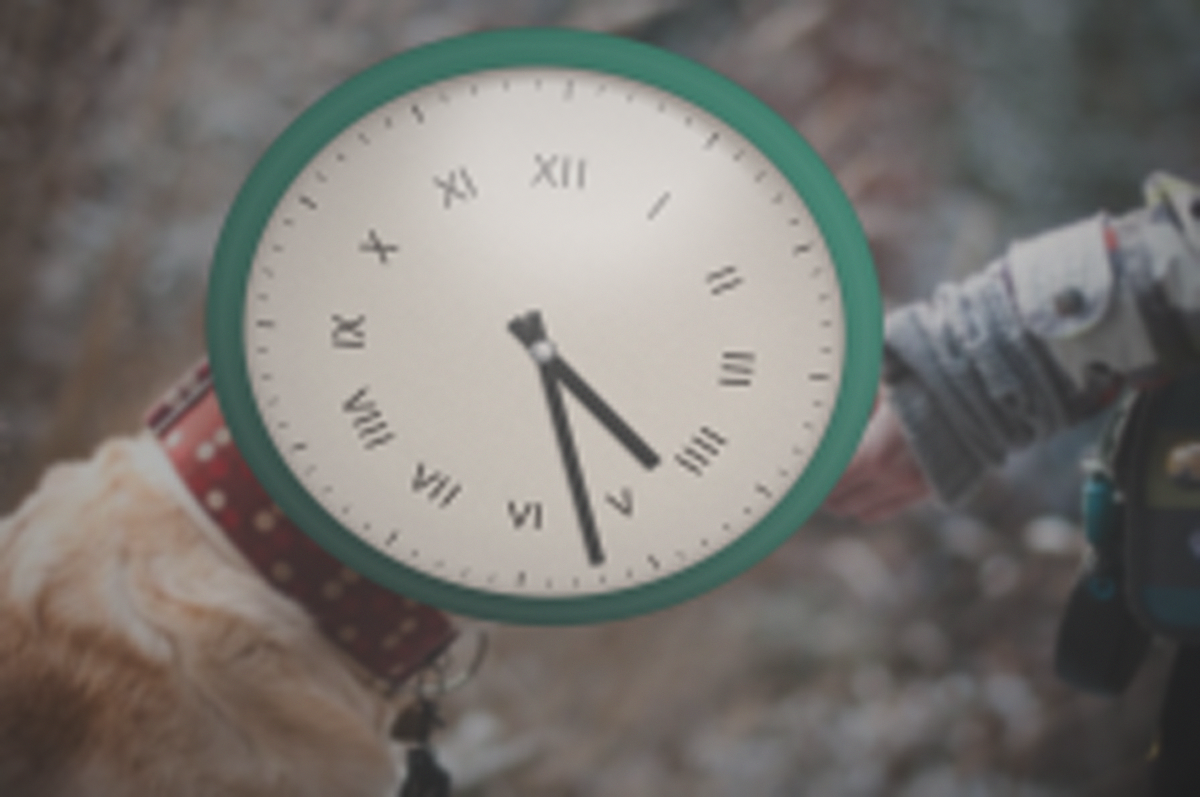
h=4 m=27
